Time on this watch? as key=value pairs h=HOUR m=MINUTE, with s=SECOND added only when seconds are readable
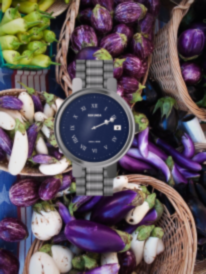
h=2 m=11
